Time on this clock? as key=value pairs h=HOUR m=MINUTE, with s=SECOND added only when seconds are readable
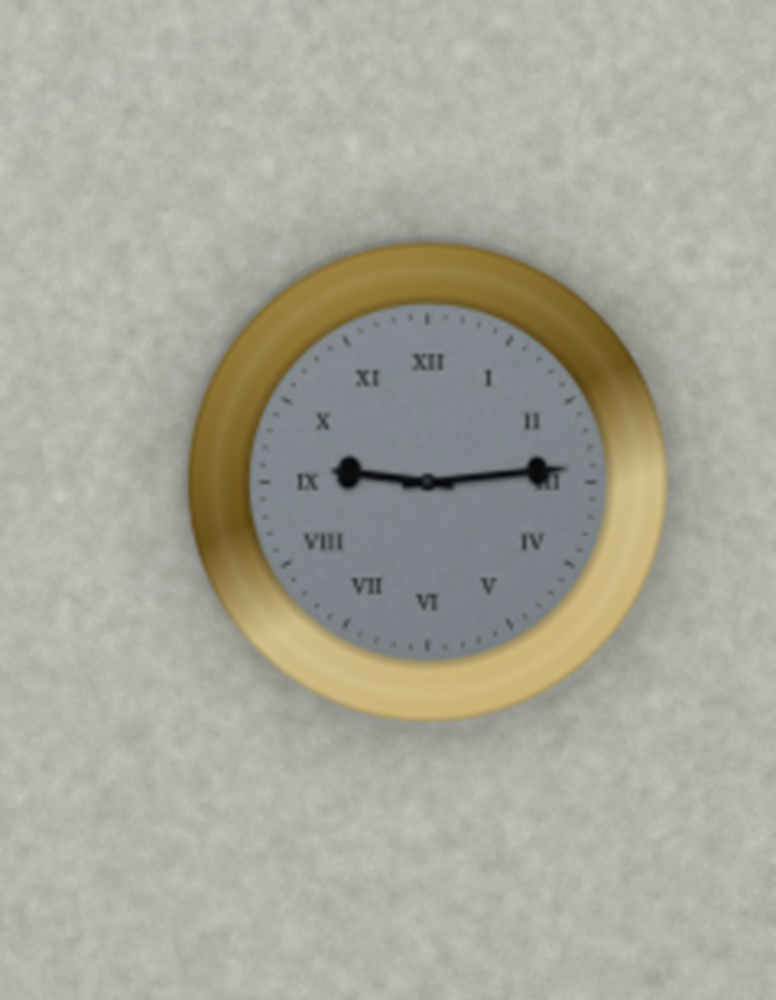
h=9 m=14
